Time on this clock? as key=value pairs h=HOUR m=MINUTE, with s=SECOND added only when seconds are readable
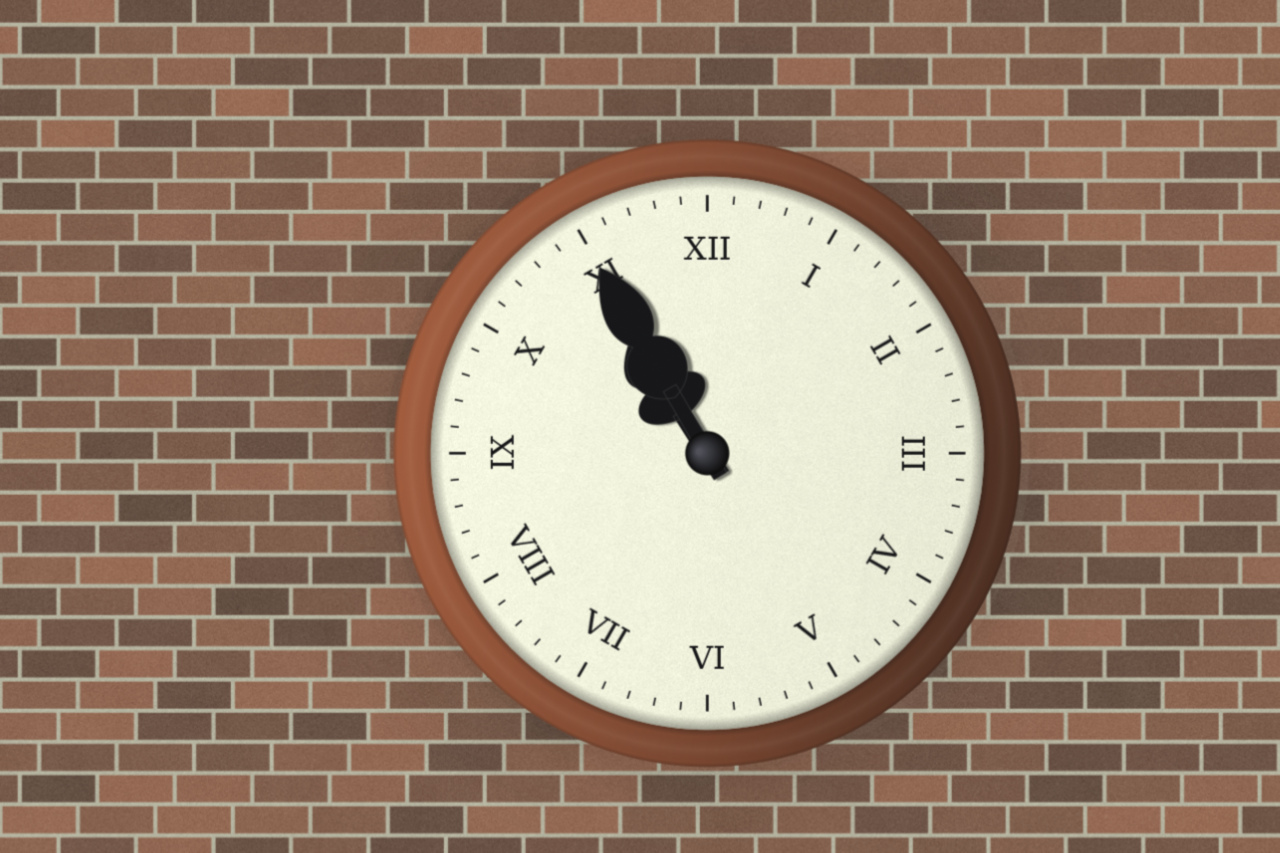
h=10 m=55
